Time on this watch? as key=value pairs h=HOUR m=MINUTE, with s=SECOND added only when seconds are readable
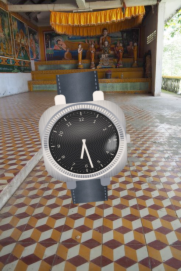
h=6 m=28
